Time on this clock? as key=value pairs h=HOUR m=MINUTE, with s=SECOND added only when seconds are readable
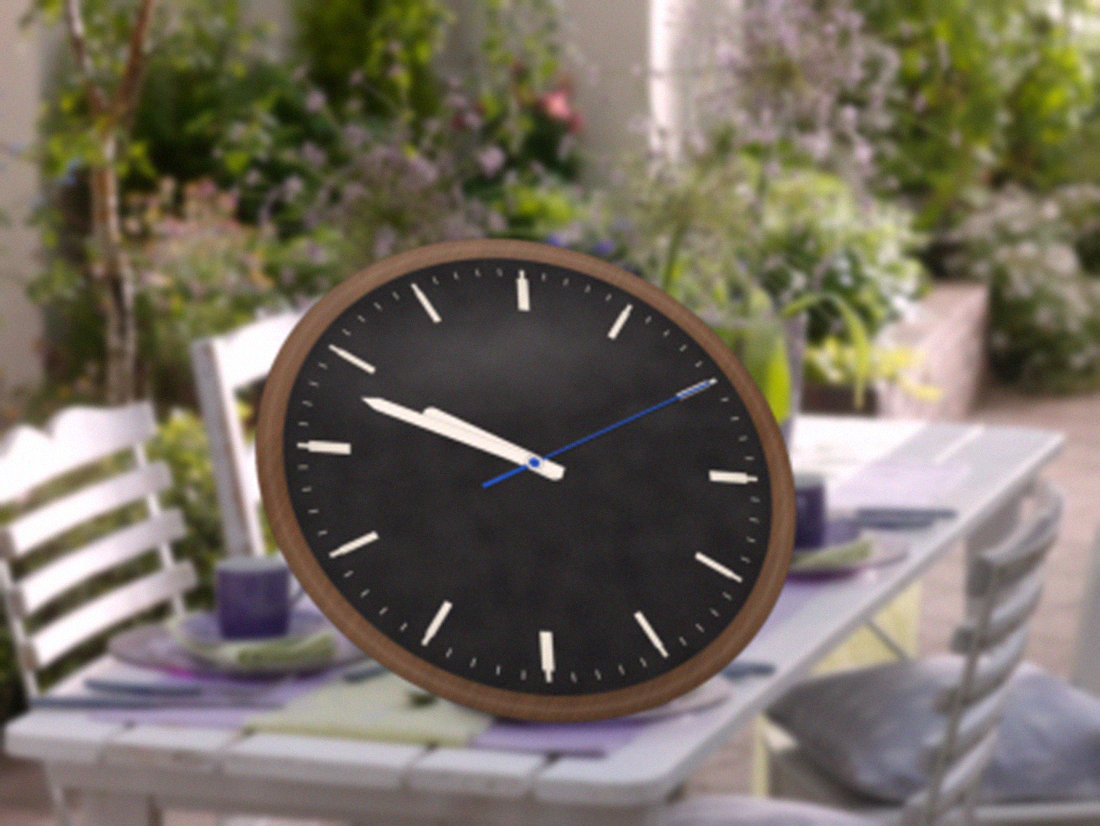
h=9 m=48 s=10
